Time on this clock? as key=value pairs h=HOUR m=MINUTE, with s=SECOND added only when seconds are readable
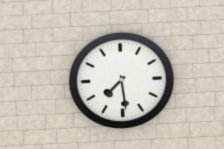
h=7 m=29
